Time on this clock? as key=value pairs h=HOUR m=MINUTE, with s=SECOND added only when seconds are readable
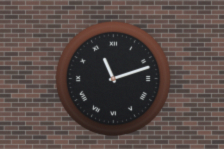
h=11 m=12
